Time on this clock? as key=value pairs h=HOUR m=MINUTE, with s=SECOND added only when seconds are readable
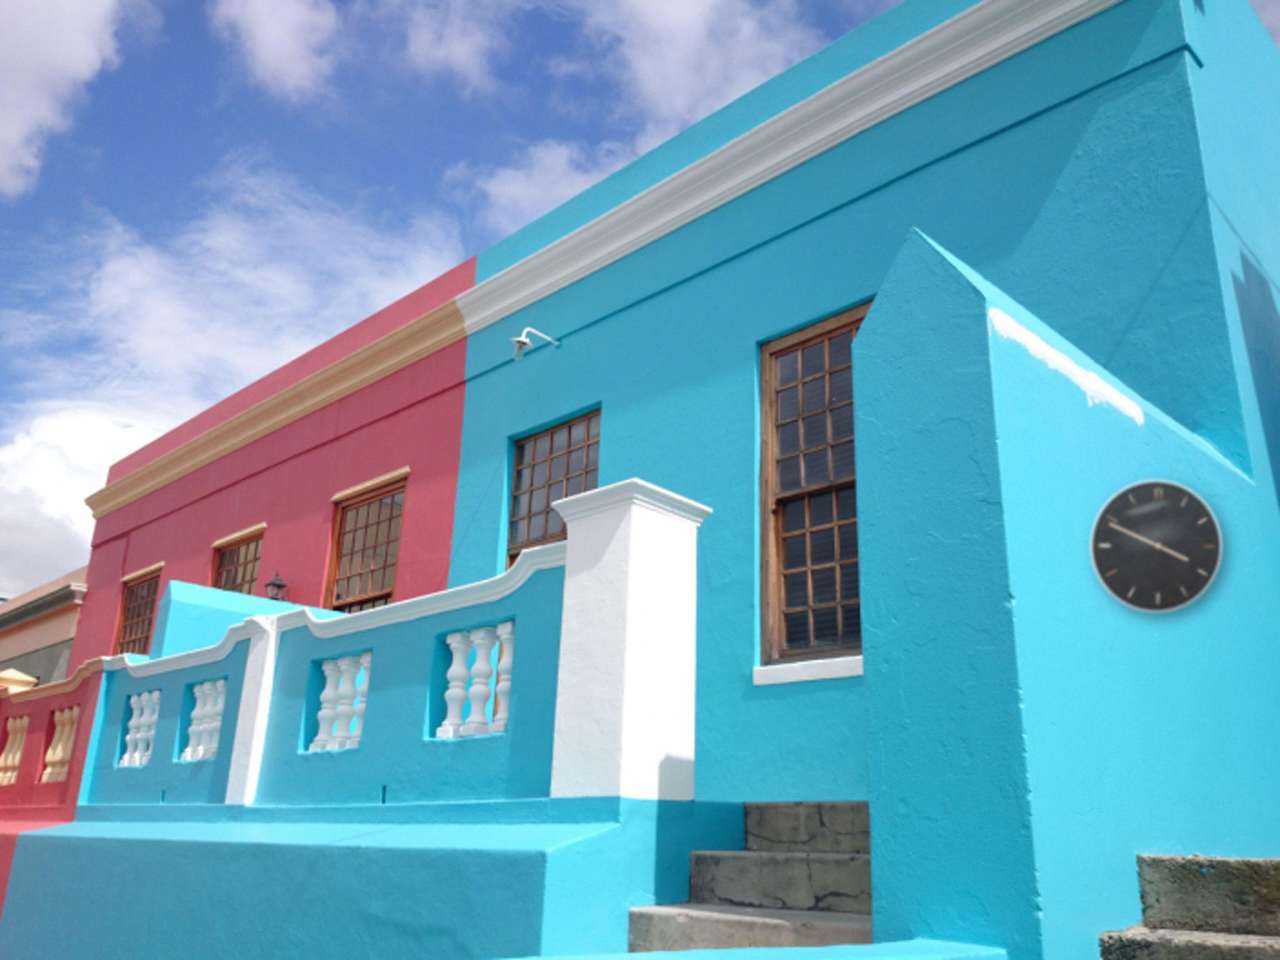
h=3 m=49
